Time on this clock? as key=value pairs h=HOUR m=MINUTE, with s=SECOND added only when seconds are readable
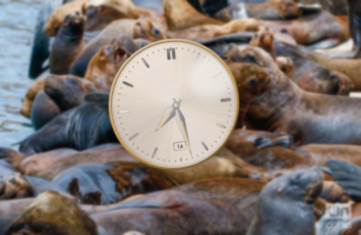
h=7 m=28
